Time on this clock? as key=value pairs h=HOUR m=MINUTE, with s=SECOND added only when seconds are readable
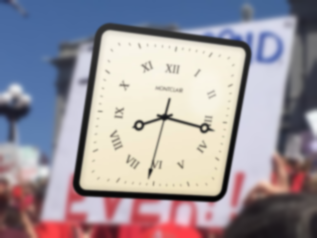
h=8 m=16 s=31
